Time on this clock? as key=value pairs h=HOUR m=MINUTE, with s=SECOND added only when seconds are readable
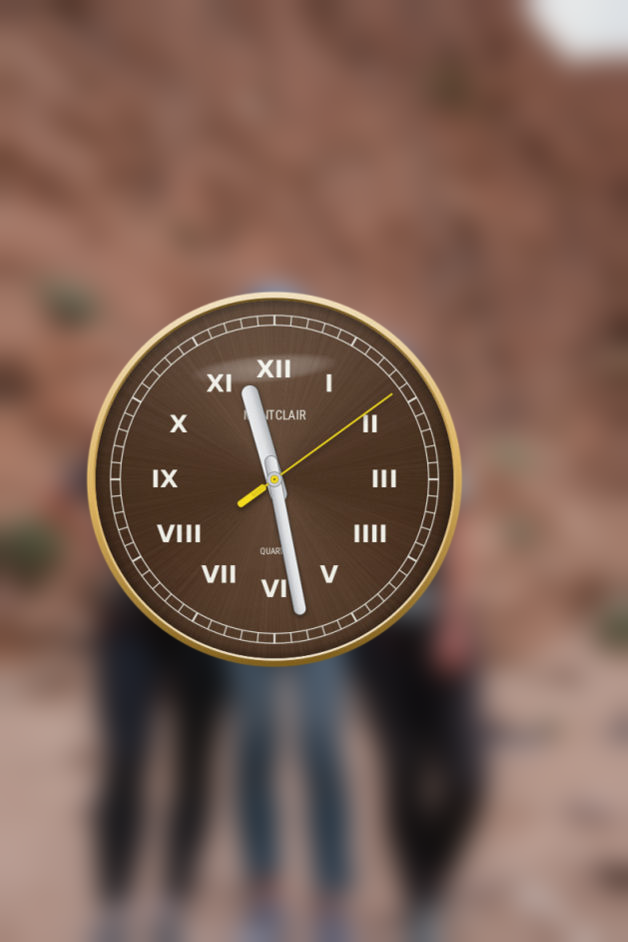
h=11 m=28 s=9
